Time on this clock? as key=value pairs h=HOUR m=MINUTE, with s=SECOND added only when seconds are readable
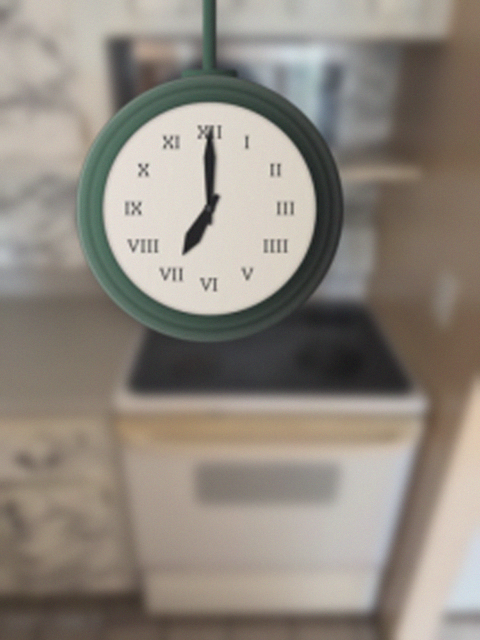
h=7 m=0
